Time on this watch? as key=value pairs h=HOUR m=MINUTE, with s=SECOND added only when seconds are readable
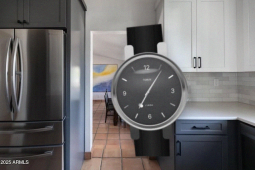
h=7 m=6
